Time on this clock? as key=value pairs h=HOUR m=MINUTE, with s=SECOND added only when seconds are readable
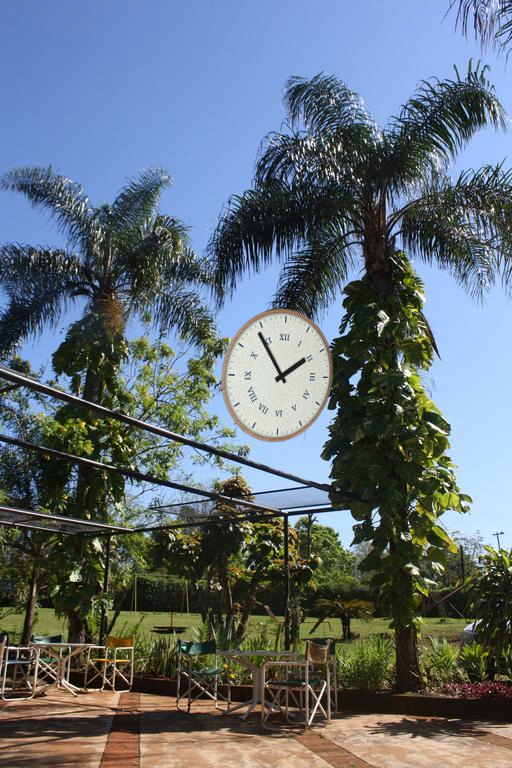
h=1 m=54
